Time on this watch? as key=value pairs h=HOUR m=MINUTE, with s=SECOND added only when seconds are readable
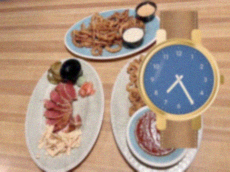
h=7 m=25
